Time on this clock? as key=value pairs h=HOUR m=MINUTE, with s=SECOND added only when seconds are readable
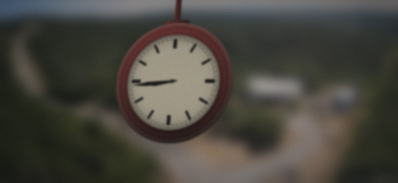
h=8 m=44
